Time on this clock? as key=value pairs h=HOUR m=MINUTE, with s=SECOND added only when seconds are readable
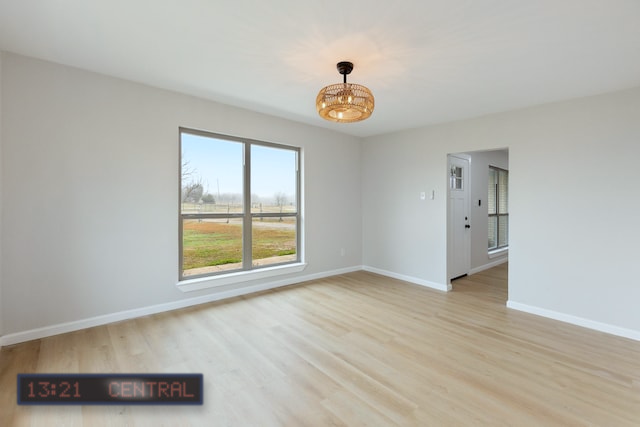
h=13 m=21
